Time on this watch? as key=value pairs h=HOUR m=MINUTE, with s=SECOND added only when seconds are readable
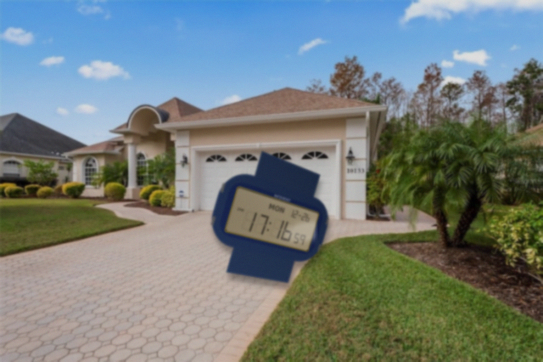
h=17 m=16
